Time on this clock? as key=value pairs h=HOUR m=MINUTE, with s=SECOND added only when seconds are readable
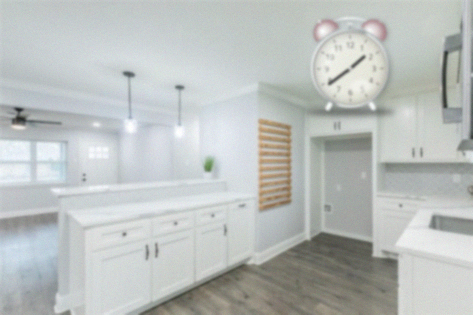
h=1 m=39
